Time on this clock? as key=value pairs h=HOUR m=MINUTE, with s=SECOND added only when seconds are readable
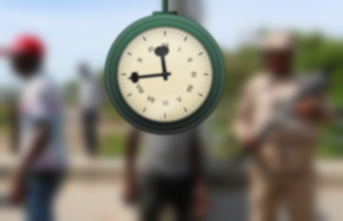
h=11 m=44
